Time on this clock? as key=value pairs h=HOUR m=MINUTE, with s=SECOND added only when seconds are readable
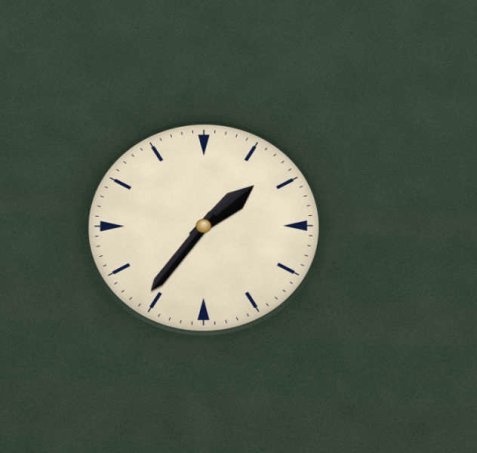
h=1 m=36
